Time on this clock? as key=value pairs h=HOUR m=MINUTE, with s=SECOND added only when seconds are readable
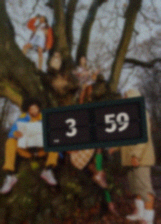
h=3 m=59
